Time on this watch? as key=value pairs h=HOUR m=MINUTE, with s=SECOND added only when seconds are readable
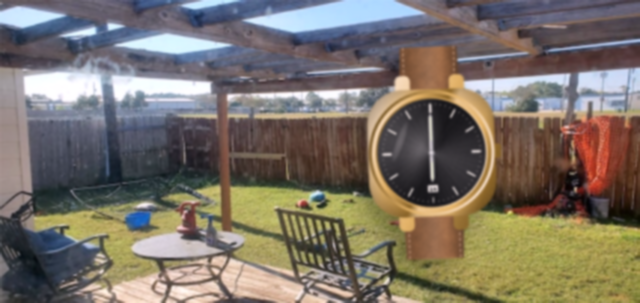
h=6 m=0
